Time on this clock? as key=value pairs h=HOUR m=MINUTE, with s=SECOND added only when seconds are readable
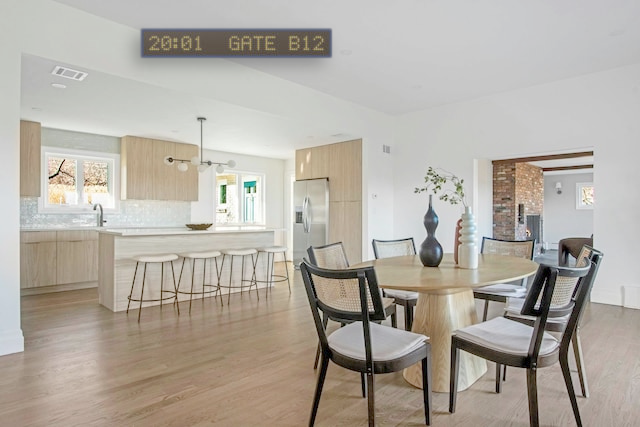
h=20 m=1
